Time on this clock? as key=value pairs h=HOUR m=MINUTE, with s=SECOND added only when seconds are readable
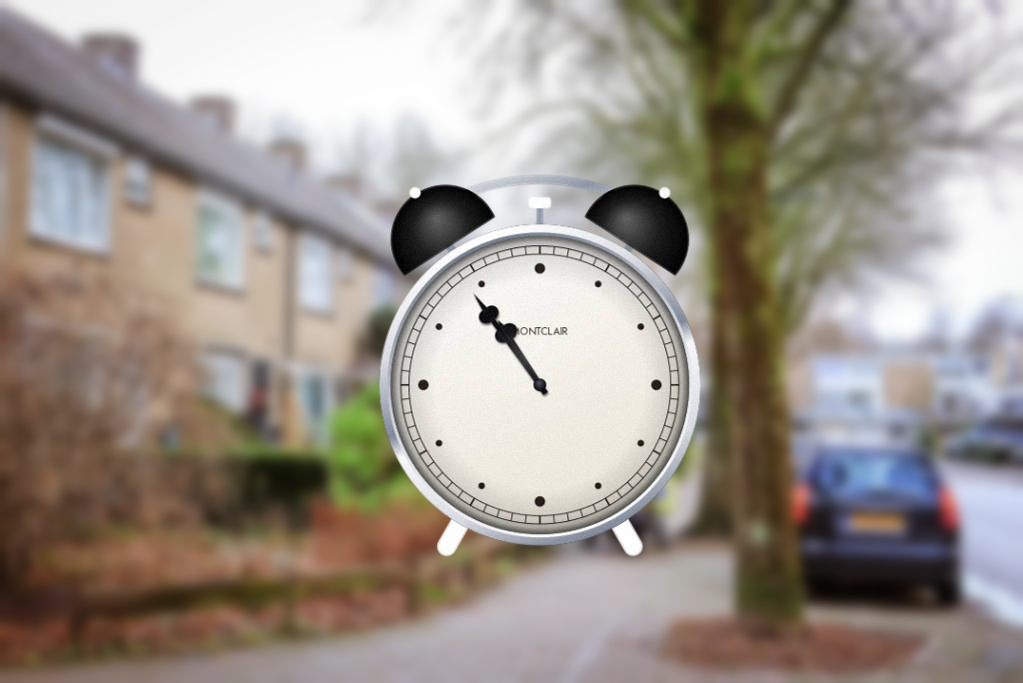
h=10 m=54
